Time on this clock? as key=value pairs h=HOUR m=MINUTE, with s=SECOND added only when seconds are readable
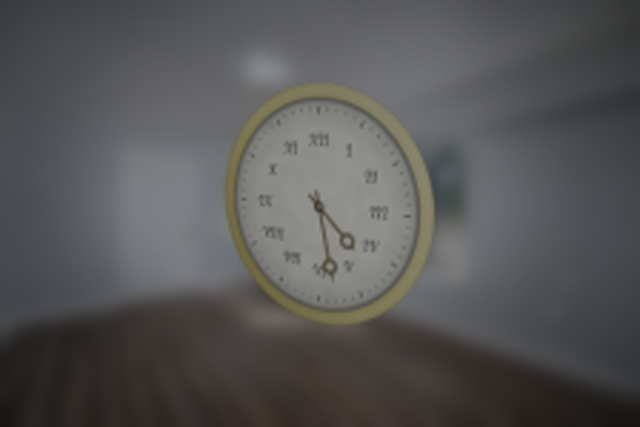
h=4 m=28
